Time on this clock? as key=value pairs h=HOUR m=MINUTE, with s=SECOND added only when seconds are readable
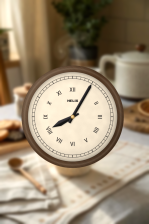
h=8 m=5
